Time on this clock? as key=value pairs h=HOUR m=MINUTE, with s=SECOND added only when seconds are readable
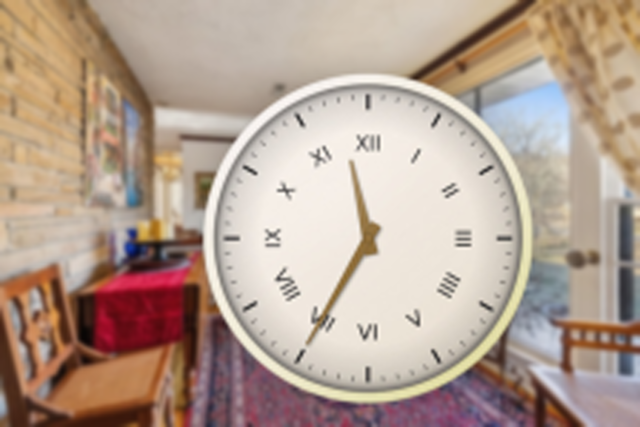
h=11 m=35
